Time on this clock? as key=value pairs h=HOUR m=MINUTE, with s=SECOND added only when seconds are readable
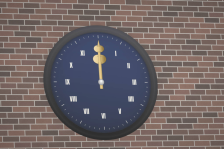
h=12 m=0
